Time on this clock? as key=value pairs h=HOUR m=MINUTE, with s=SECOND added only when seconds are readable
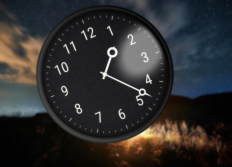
h=1 m=23
